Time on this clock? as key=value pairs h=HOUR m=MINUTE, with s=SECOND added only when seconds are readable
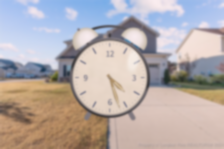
h=4 m=27
